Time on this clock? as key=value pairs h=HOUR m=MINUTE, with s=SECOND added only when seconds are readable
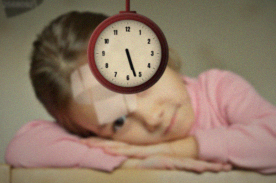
h=5 m=27
